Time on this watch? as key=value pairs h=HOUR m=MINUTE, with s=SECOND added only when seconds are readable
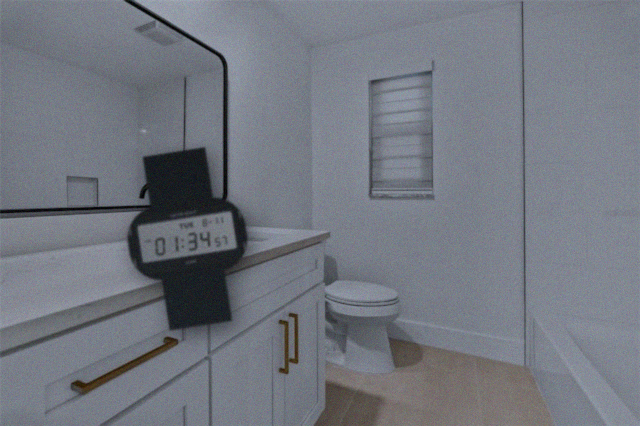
h=1 m=34
